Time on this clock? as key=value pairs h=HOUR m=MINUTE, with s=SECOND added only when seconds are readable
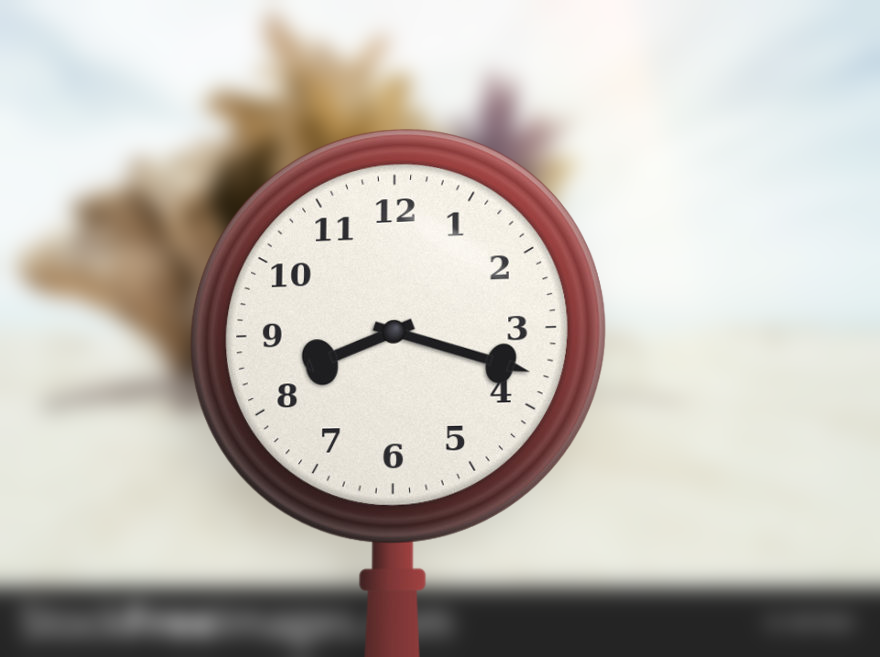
h=8 m=18
